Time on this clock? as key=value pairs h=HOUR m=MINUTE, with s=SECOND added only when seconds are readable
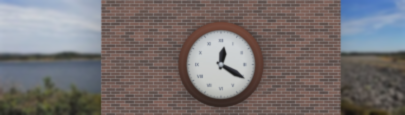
h=12 m=20
